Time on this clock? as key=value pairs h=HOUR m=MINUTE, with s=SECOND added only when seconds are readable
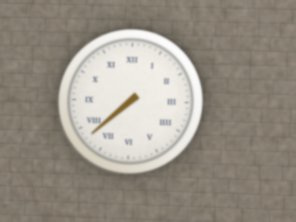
h=7 m=38
